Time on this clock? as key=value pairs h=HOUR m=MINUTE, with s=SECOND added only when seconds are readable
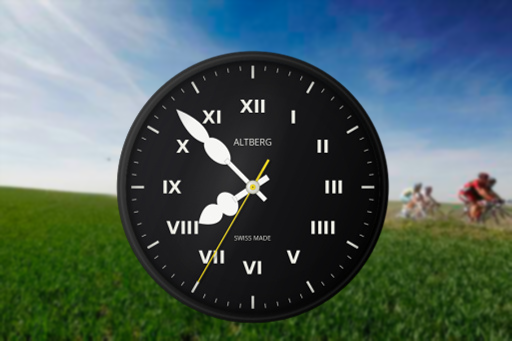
h=7 m=52 s=35
